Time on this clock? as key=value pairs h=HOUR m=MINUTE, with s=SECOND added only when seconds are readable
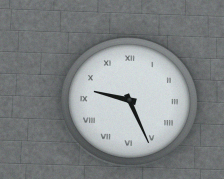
h=9 m=26
